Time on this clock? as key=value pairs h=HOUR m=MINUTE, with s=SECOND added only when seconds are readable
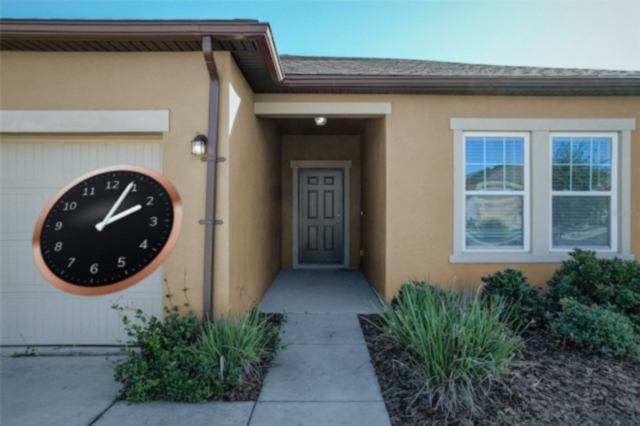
h=2 m=4
